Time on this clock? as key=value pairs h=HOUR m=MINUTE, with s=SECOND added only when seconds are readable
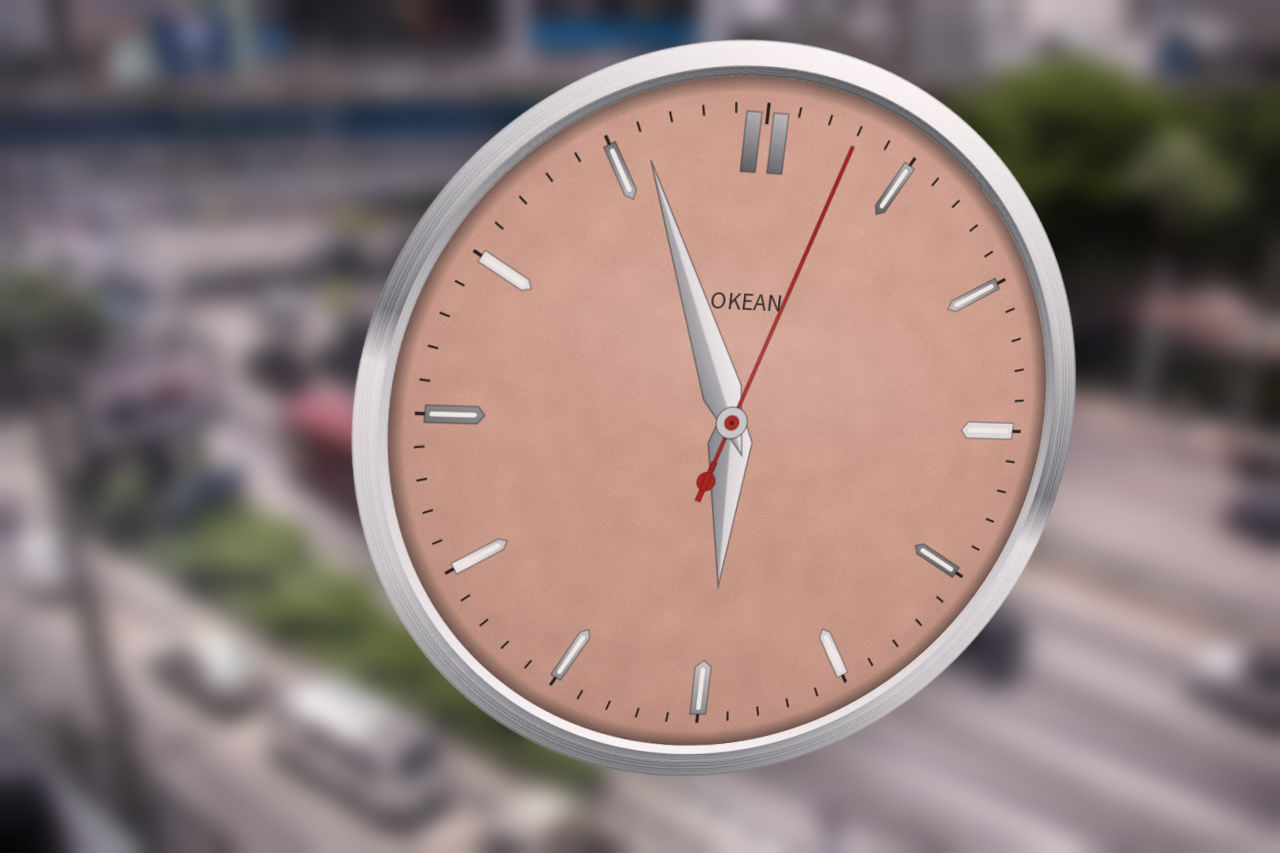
h=5 m=56 s=3
